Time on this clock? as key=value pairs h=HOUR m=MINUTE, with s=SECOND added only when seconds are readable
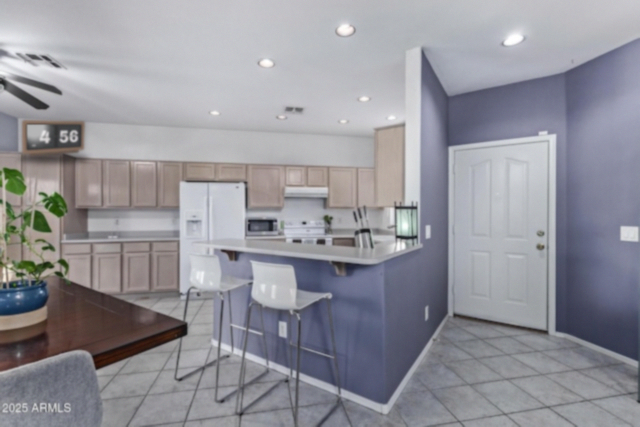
h=4 m=56
